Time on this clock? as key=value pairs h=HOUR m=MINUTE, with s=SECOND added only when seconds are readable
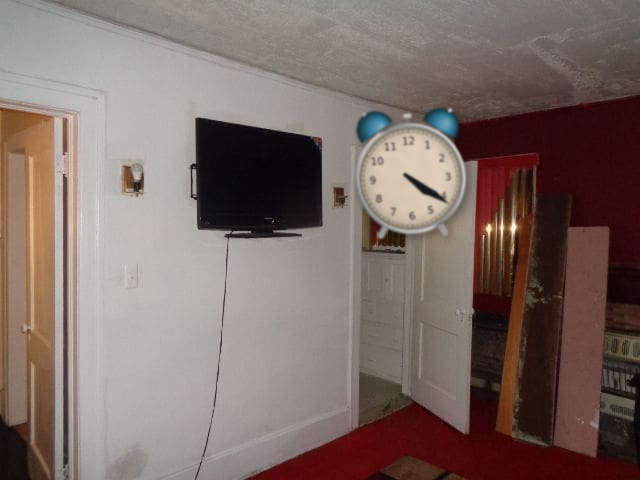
h=4 m=21
